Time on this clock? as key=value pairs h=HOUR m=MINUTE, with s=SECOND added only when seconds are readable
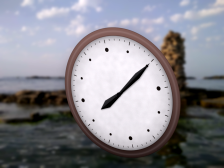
h=8 m=10
